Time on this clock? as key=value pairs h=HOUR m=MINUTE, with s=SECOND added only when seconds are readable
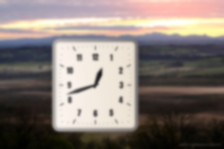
h=12 m=42
